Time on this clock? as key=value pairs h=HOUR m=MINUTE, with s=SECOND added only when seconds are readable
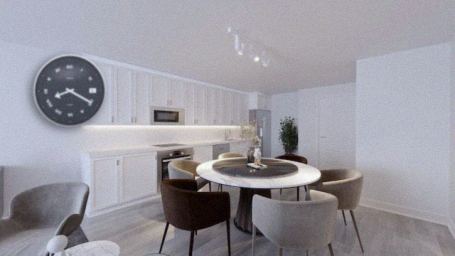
h=8 m=20
